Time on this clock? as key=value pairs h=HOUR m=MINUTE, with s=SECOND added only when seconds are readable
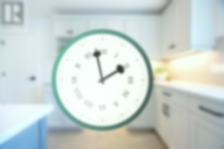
h=1 m=58
